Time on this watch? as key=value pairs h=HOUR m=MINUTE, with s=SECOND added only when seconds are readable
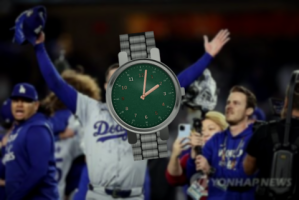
h=2 m=2
